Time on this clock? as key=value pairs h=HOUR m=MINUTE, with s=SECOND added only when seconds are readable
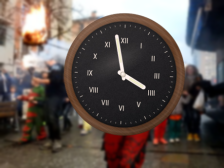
h=3 m=58
